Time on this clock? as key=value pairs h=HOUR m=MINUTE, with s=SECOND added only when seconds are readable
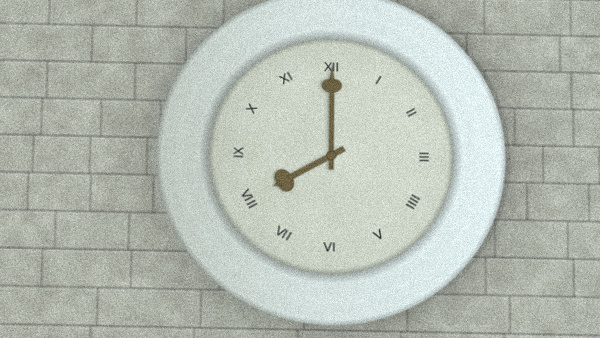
h=8 m=0
